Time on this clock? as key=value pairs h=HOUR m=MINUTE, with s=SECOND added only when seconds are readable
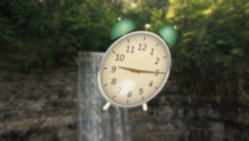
h=9 m=15
